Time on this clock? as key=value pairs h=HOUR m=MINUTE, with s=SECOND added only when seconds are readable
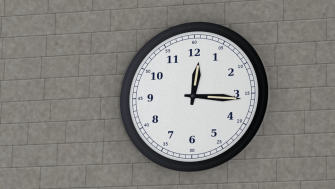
h=12 m=16
